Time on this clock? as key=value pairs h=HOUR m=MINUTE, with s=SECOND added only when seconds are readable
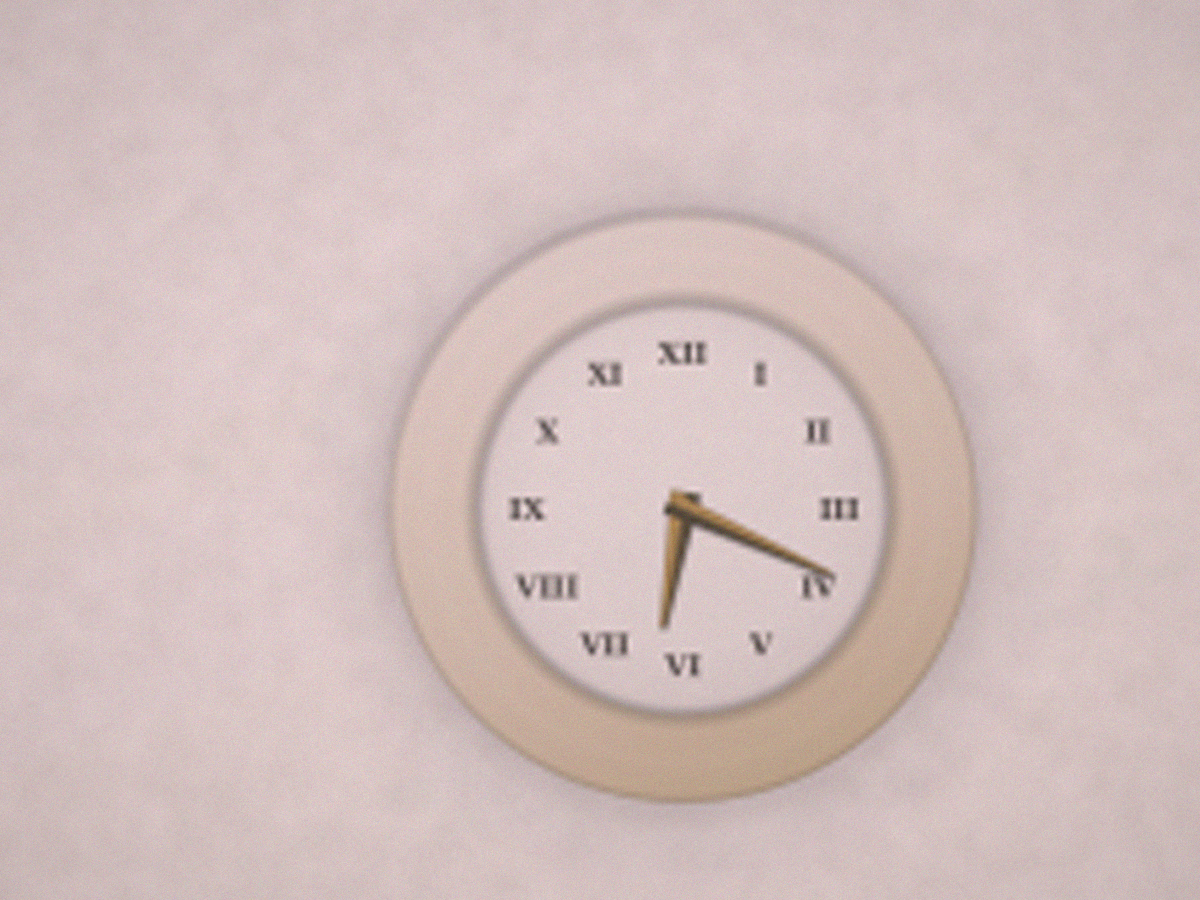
h=6 m=19
